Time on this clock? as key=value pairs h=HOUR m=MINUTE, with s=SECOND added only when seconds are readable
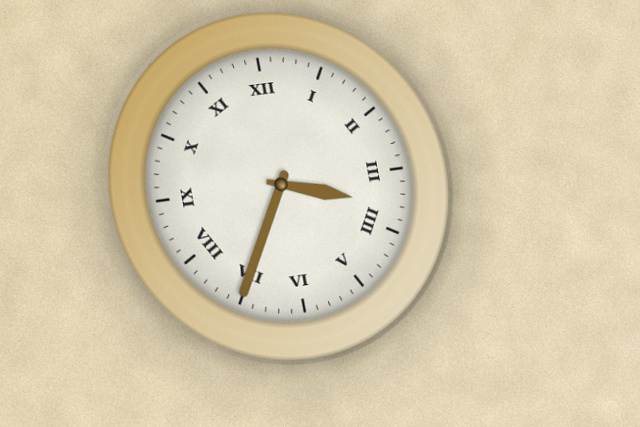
h=3 m=35
